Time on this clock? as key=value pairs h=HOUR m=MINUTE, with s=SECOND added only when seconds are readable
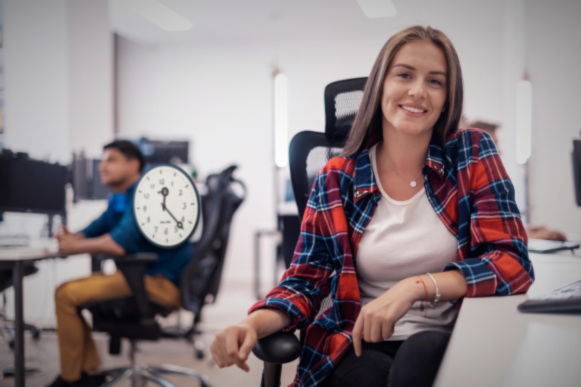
h=12 m=23
